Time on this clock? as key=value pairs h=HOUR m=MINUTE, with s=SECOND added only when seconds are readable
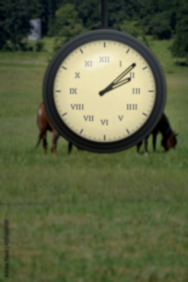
h=2 m=8
